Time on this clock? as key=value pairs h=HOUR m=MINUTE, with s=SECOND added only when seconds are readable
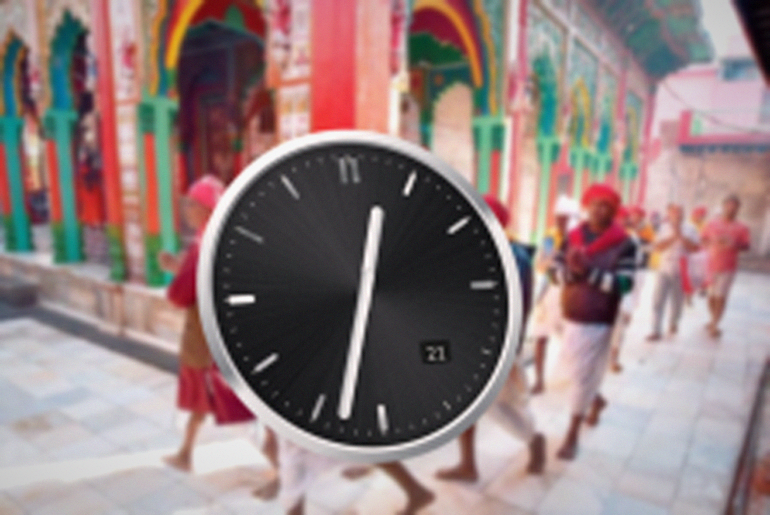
h=12 m=33
